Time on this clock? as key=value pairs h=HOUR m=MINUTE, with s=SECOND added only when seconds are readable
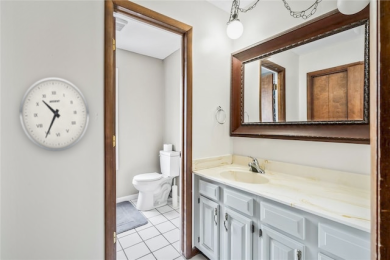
h=10 m=35
